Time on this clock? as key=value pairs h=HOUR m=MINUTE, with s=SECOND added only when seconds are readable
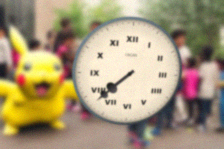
h=7 m=38
